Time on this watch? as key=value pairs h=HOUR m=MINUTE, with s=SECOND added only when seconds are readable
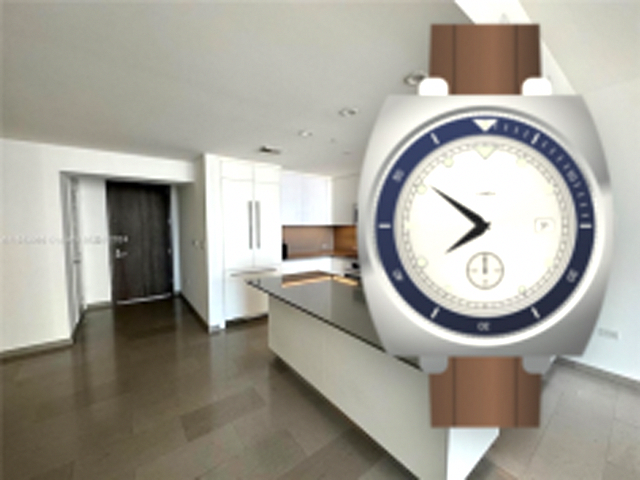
h=7 m=51
